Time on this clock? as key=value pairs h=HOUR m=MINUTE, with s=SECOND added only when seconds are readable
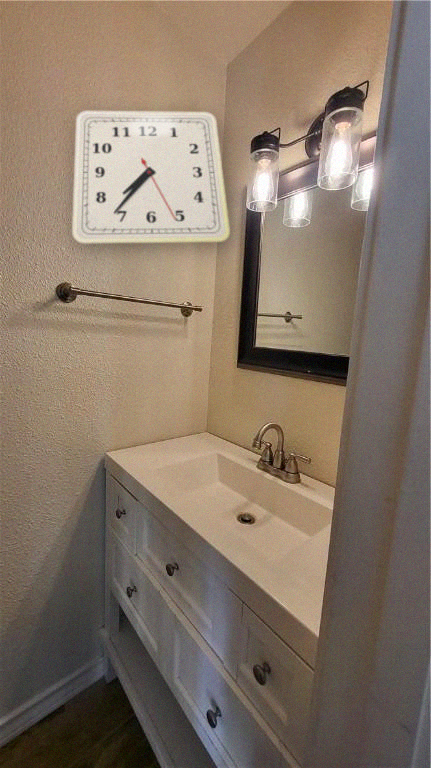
h=7 m=36 s=26
